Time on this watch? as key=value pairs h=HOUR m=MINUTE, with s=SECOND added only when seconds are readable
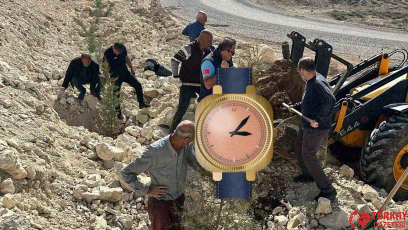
h=3 m=7
